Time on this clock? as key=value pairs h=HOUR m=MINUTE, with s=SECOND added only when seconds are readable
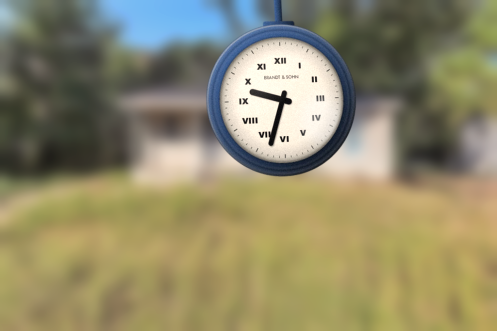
h=9 m=33
